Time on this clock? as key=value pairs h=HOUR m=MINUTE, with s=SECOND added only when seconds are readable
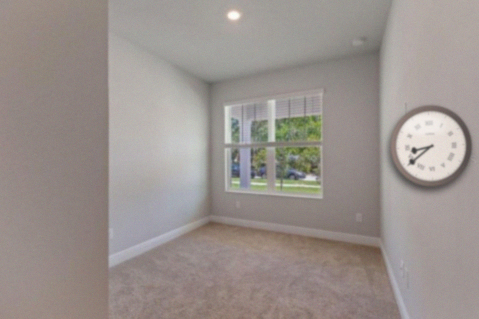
h=8 m=39
